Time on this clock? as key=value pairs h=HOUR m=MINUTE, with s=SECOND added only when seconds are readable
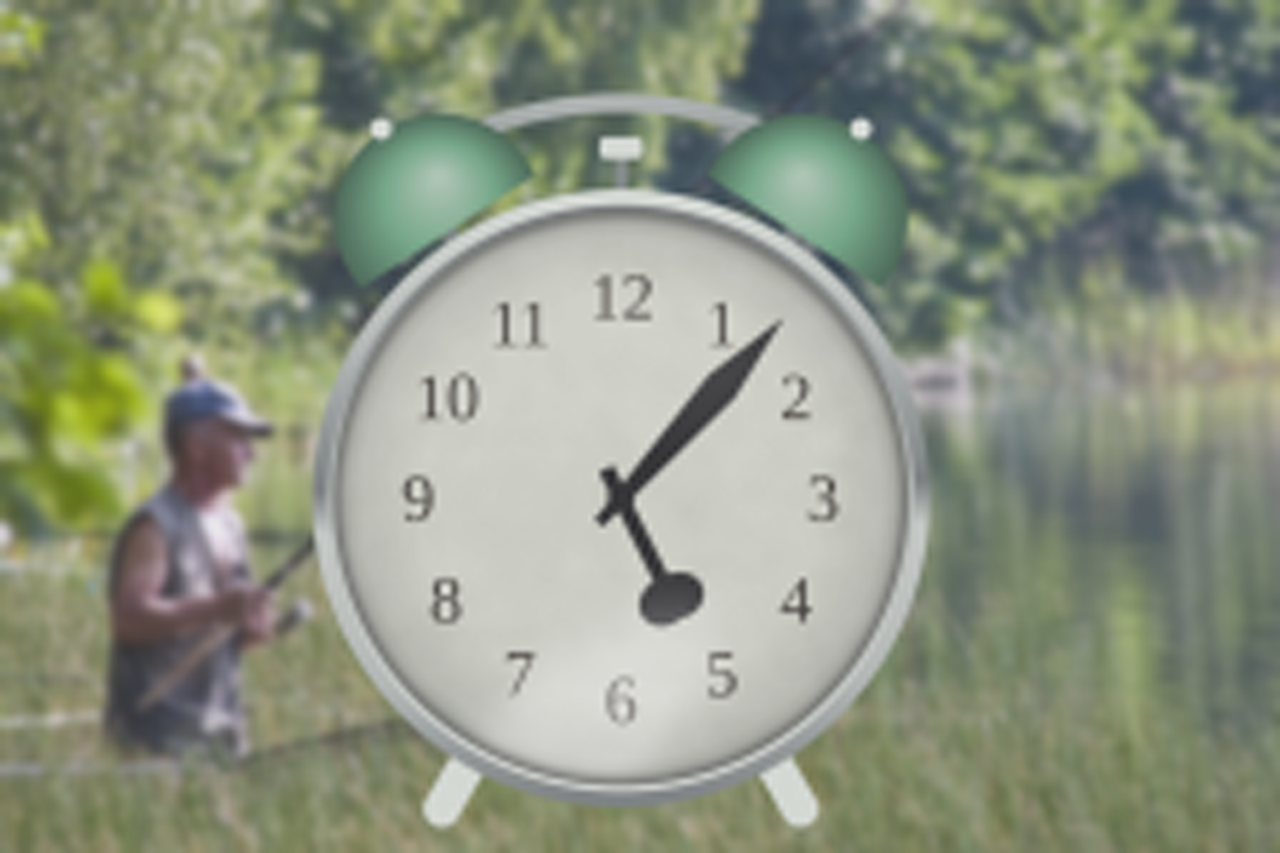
h=5 m=7
